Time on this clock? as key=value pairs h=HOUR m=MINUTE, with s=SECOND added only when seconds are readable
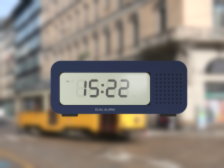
h=15 m=22
